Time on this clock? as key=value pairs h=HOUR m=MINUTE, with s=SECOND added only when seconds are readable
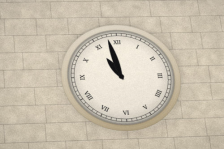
h=10 m=58
